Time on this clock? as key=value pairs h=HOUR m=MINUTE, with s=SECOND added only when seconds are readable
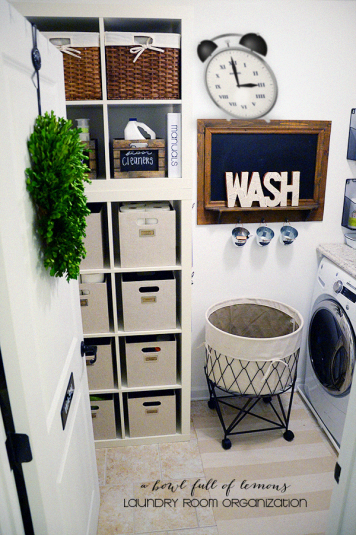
h=3 m=0
